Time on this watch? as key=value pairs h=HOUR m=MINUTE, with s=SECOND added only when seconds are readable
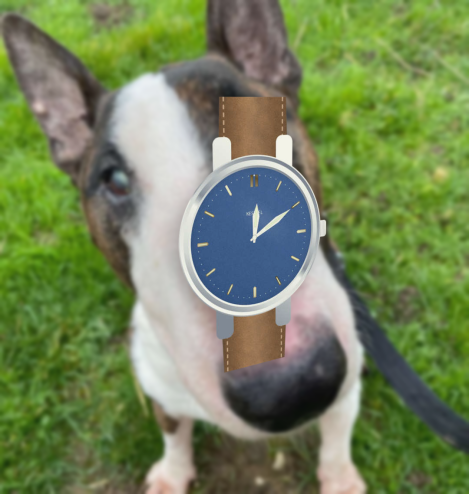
h=12 m=10
